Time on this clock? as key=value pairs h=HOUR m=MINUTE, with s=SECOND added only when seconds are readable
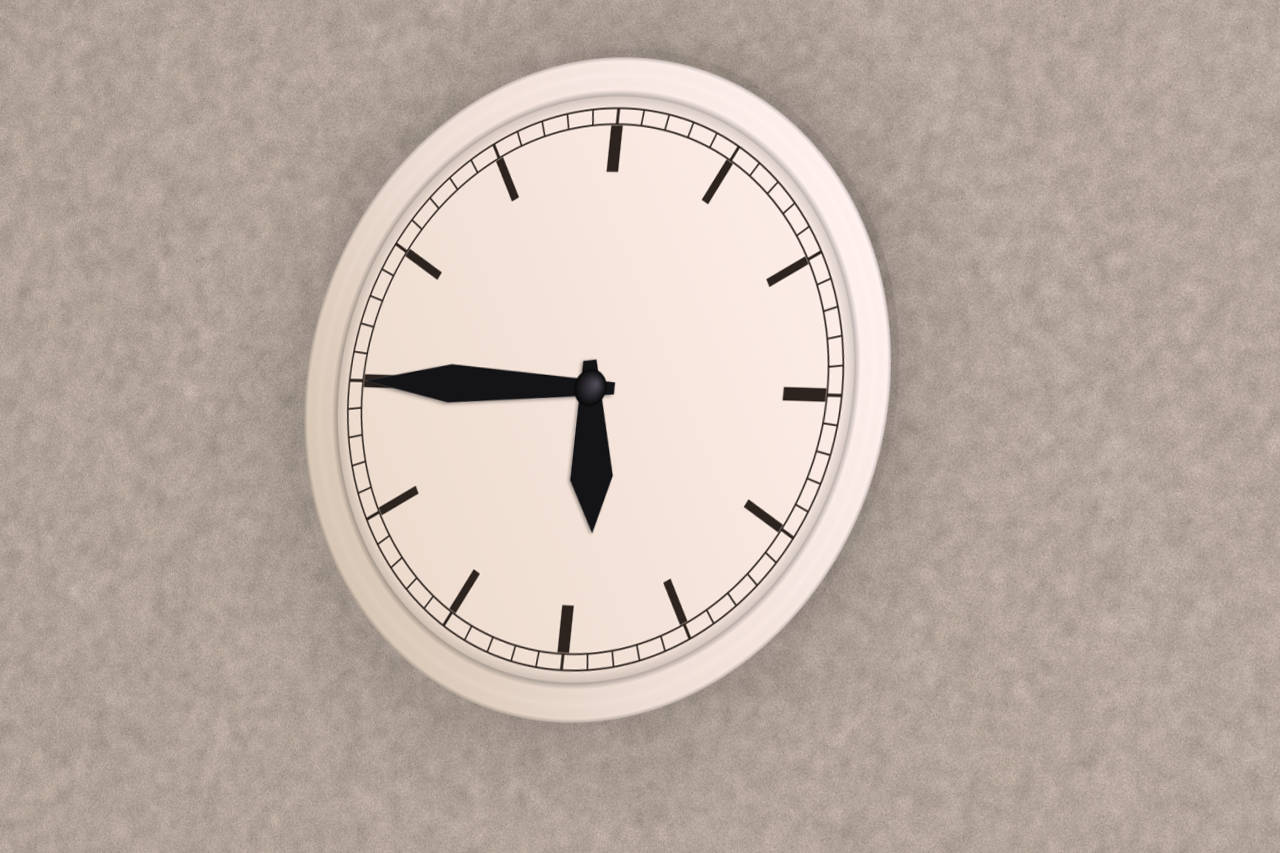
h=5 m=45
